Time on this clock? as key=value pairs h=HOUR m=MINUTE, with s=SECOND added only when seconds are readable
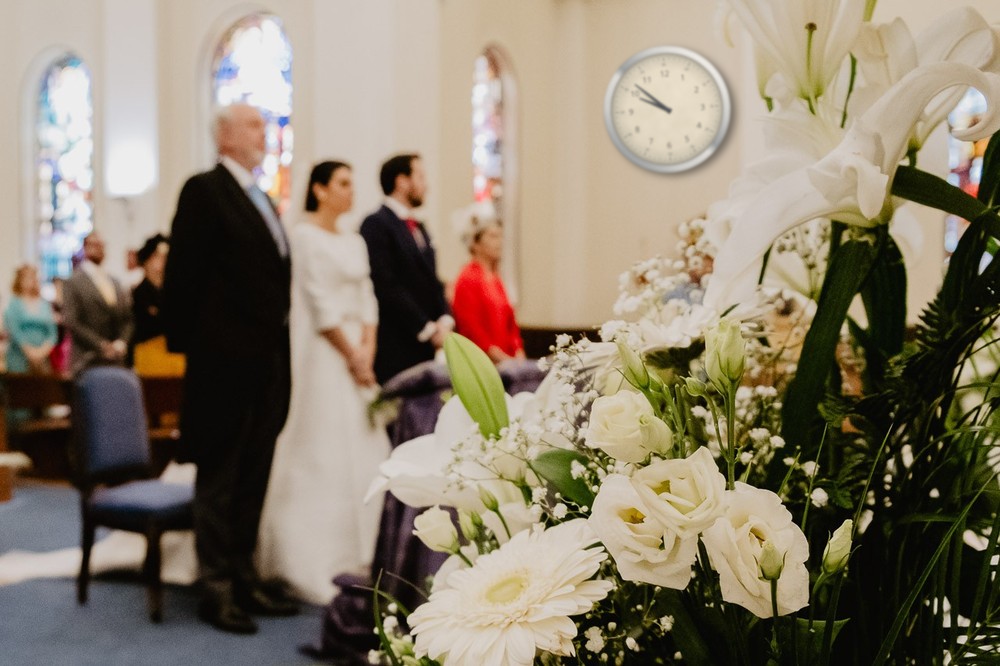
h=9 m=52
